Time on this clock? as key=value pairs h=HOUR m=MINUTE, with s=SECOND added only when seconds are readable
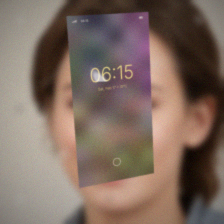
h=6 m=15
